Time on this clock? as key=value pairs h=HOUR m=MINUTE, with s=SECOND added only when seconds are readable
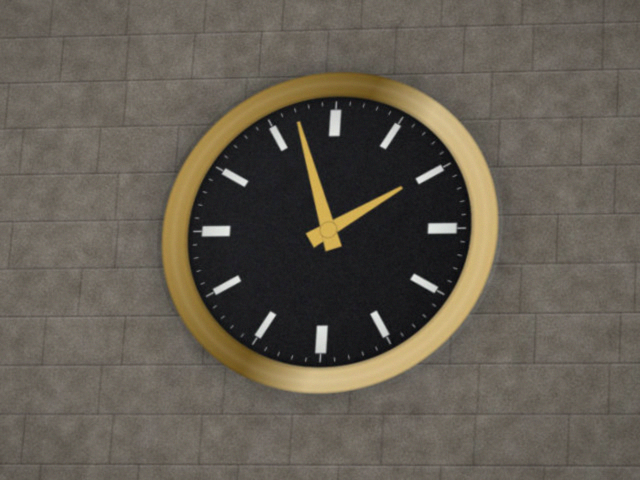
h=1 m=57
